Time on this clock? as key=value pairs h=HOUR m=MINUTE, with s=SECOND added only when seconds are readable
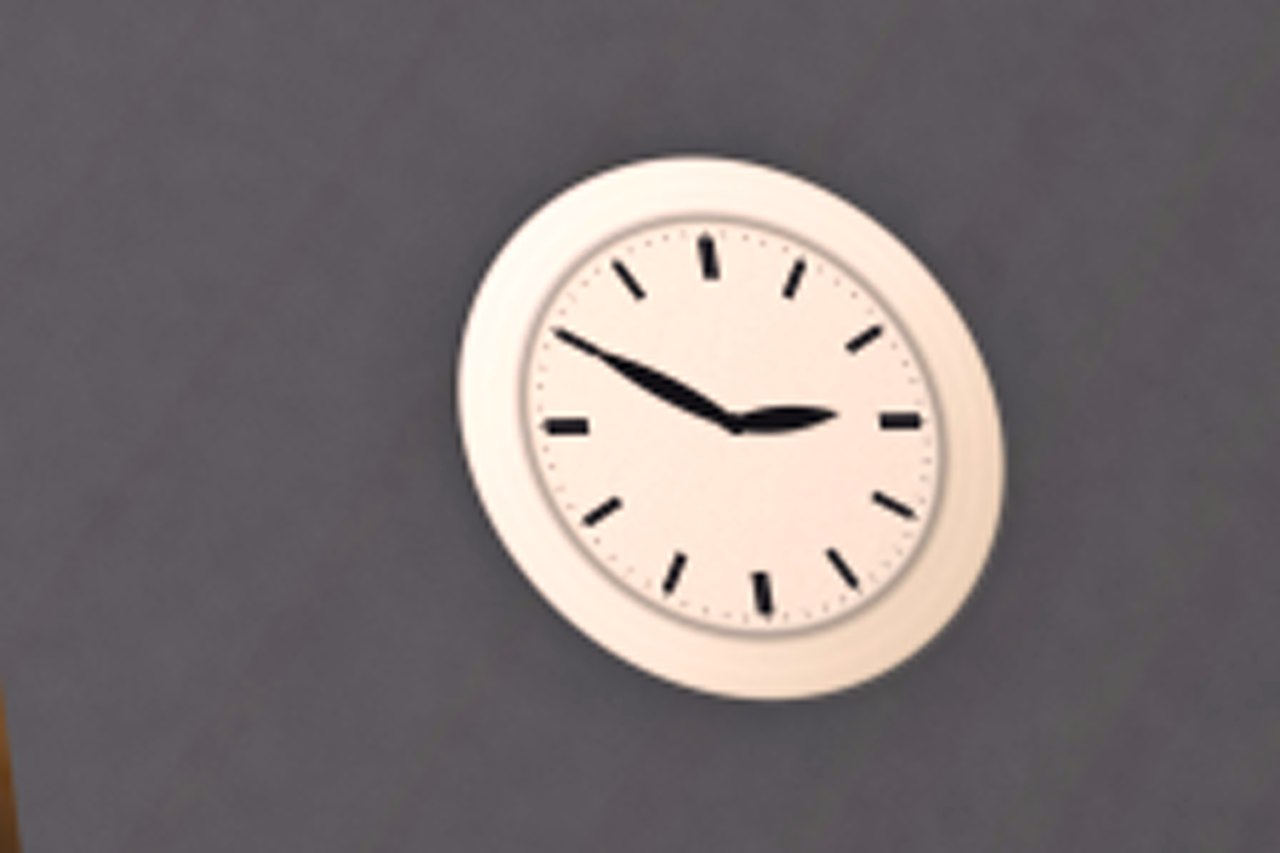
h=2 m=50
